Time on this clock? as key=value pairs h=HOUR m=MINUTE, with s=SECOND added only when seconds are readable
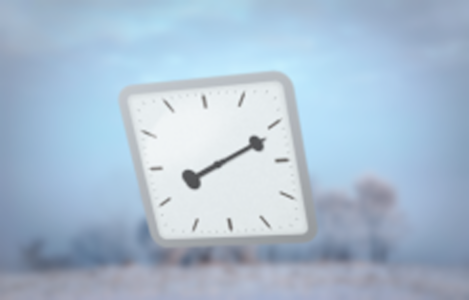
h=8 m=11
